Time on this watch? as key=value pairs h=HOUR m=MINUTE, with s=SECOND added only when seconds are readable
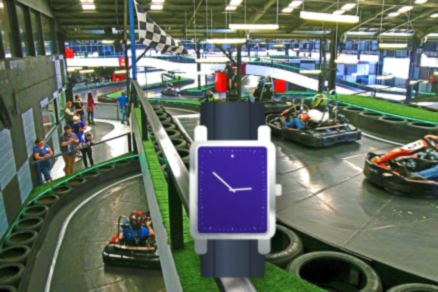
h=2 m=52
